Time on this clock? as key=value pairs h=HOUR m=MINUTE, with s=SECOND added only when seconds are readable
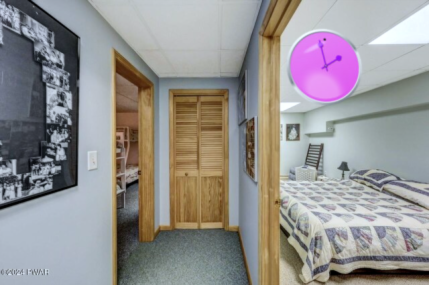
h=1 m=58
